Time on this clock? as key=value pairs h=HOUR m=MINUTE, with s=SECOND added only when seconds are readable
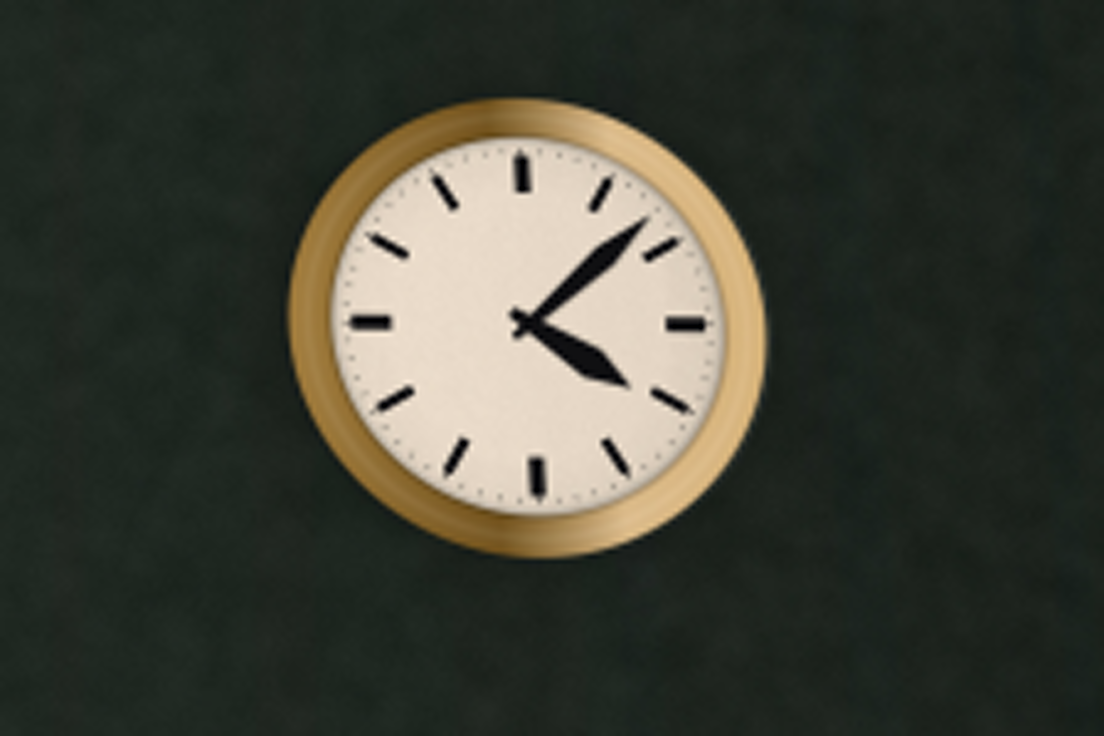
h=4 m=8
